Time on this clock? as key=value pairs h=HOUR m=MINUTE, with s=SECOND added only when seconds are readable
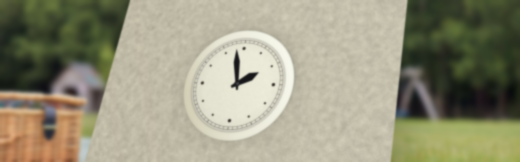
h=1 m=58
